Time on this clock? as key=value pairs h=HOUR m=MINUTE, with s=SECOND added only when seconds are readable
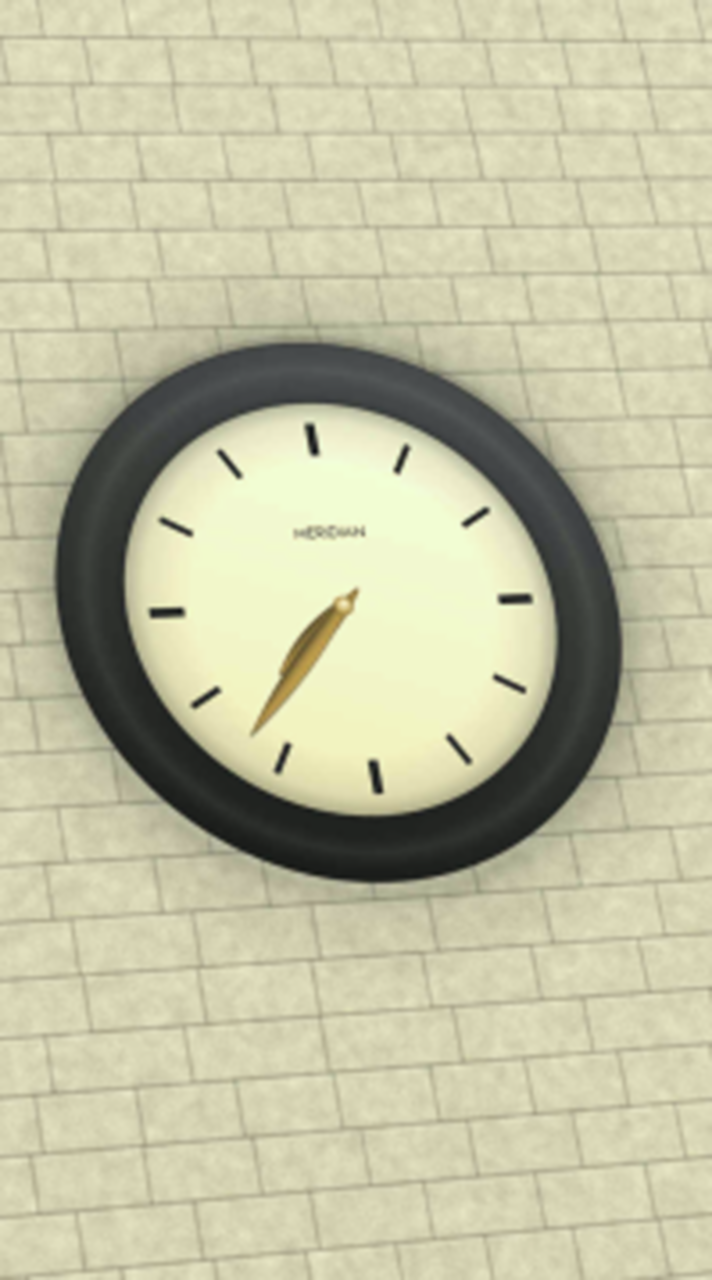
h=7 m=37
